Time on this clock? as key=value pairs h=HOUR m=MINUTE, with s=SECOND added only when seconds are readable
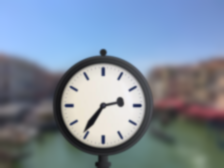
h=2 m=36
